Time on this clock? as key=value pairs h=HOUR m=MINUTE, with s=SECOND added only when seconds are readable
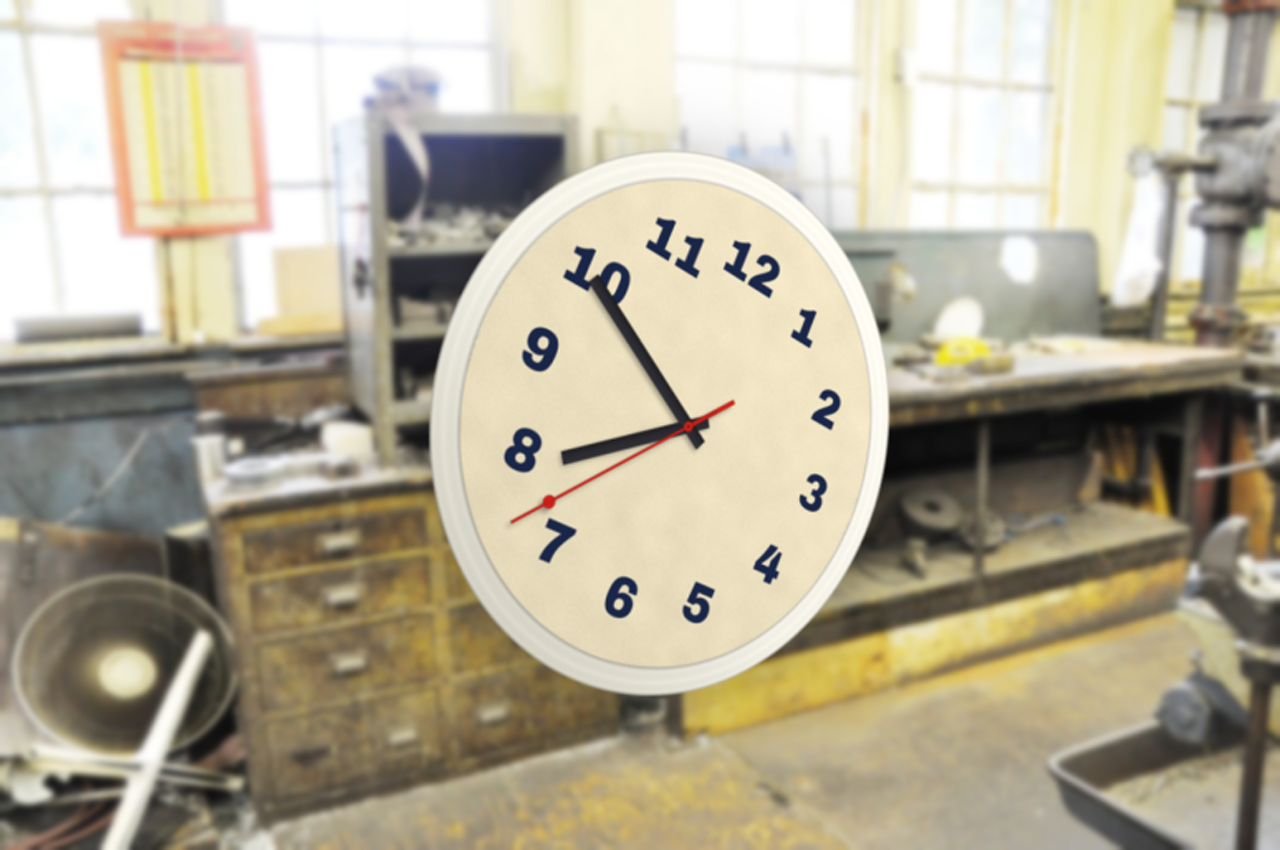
h=7 m=49 s=37
